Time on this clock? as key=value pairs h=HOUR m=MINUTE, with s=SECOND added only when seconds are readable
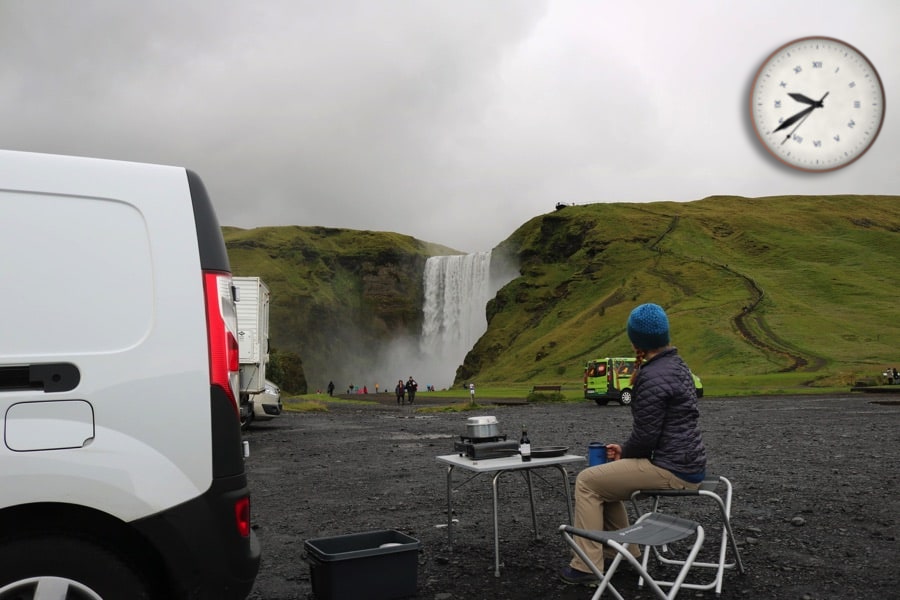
h=9 m=39 s=37
